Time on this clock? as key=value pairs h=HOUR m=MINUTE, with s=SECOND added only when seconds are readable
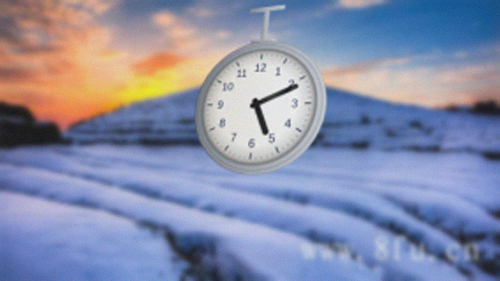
h=5 m=11
